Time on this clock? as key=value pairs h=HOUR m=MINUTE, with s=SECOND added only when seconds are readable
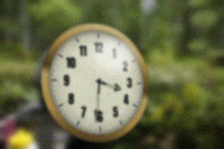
h=3 m=31
